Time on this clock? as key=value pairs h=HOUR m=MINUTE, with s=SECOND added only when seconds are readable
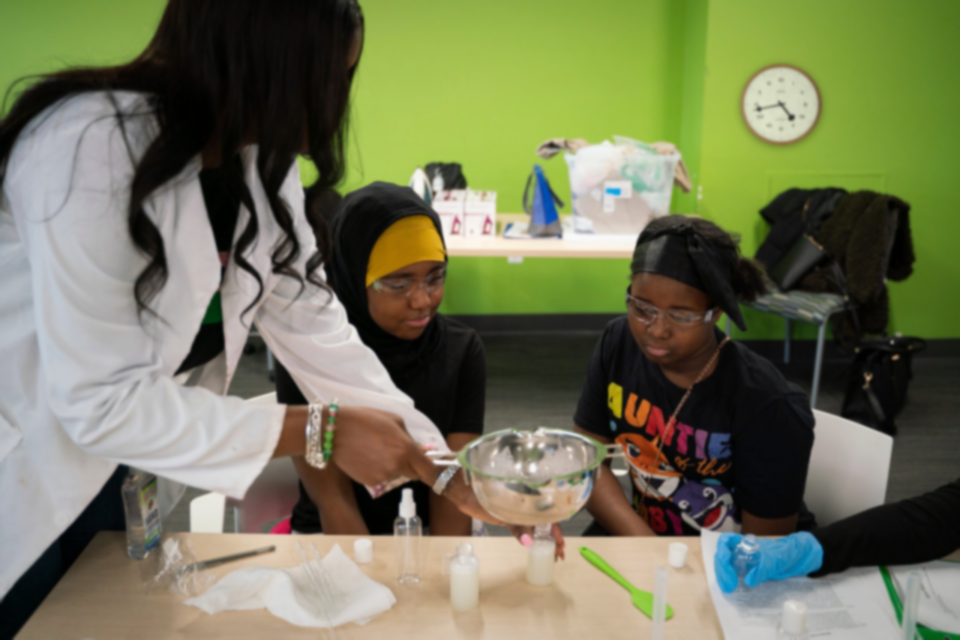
h=4 m=43
